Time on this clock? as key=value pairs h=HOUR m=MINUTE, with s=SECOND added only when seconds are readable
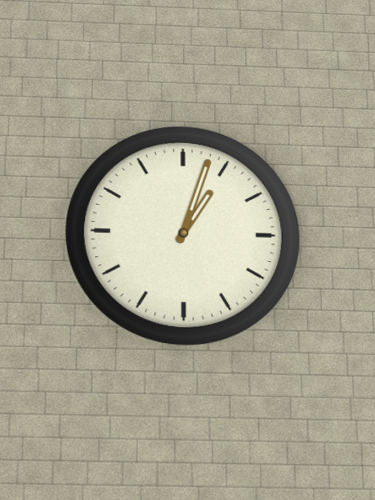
h=1 m=3
